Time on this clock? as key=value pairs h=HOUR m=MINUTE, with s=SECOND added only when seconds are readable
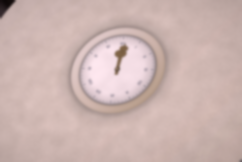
h=12 m=1
